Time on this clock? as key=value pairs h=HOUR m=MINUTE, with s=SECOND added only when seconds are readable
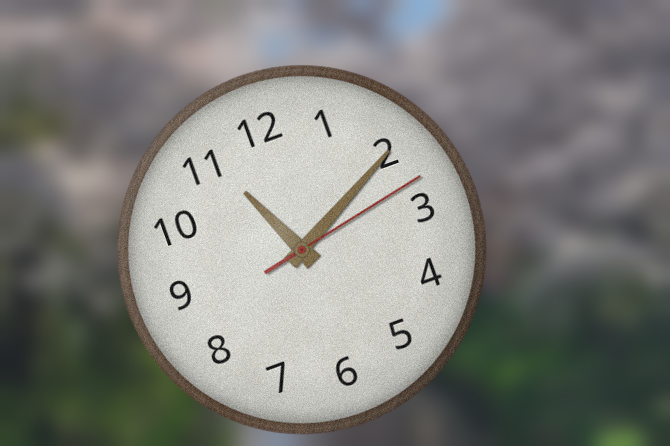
h=11 m=10 s=13
